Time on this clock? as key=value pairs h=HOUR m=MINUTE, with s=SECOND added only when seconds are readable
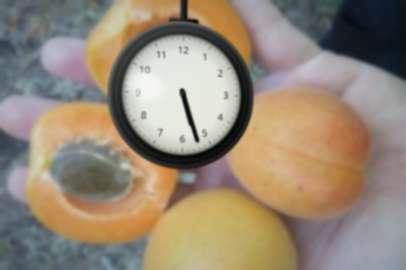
h=5 m=27
